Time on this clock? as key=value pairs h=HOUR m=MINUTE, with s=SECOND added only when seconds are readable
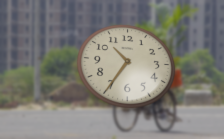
h=10 m=35
